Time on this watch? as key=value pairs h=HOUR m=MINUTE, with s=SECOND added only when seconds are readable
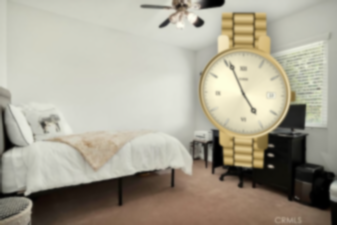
h=4 m=56
